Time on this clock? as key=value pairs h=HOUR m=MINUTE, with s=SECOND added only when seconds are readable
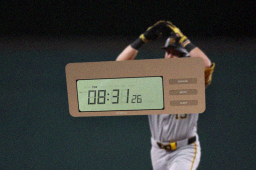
h=8 m=31 s=26
